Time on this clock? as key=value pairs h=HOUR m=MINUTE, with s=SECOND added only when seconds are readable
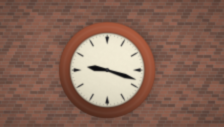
h=9 m=18
